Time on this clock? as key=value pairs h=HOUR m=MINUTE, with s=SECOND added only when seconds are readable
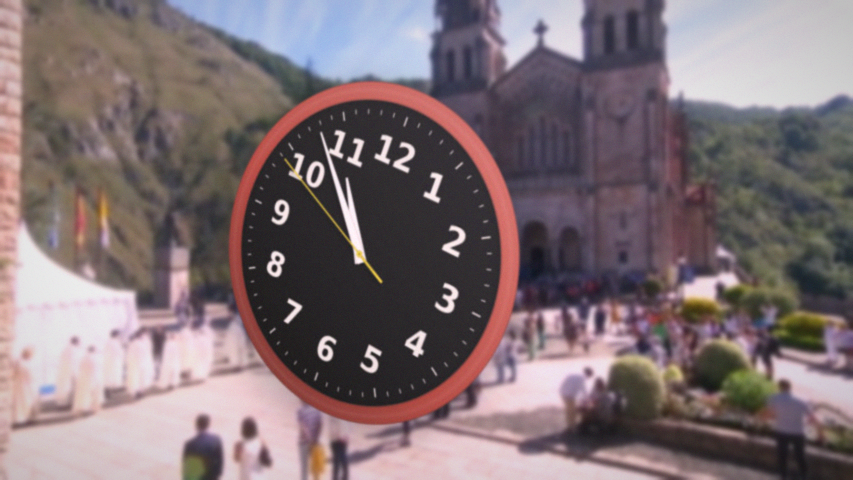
h=10 m=52 s=49
